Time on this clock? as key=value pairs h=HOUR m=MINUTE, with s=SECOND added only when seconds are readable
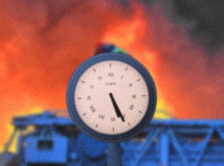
h=5 m=26
